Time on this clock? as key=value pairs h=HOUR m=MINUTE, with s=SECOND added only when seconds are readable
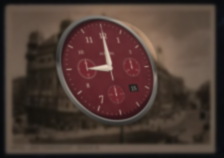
h=9 m=0
